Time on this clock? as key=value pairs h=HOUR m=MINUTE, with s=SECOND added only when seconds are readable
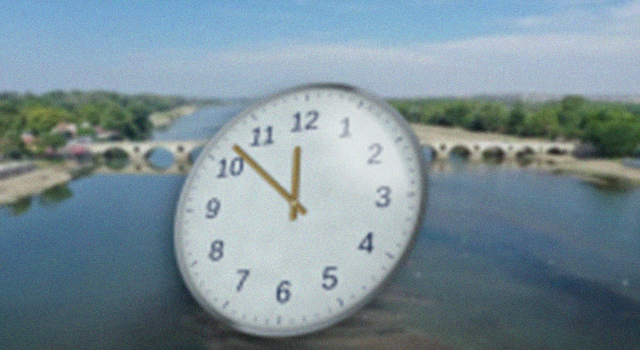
h=11 m=52
